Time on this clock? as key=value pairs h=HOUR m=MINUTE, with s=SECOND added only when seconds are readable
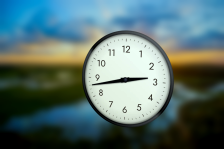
h=2 m=43
